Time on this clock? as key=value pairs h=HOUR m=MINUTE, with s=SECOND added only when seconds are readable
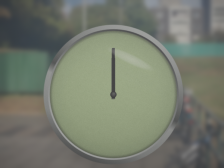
h=12 m=0
